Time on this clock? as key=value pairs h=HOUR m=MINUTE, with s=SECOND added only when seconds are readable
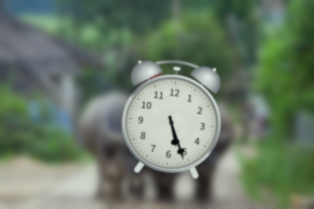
h=5 m=26
